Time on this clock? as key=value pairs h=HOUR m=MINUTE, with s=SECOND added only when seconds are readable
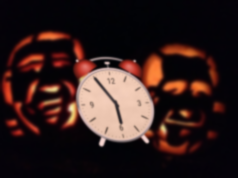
h=5 m=55
